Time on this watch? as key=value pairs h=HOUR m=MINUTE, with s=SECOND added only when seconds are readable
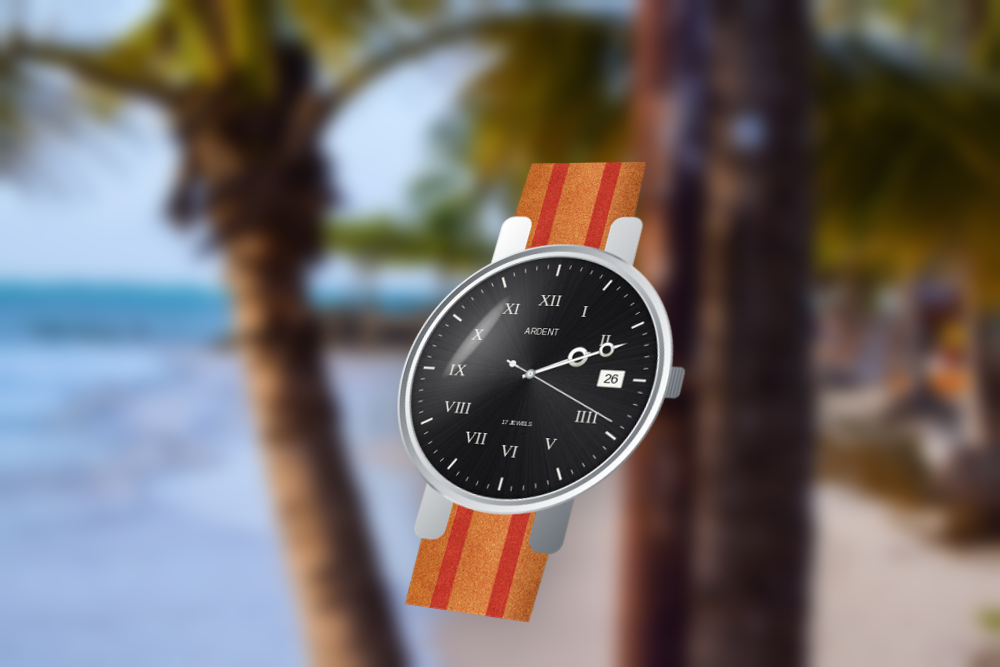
h=2 m=11 s=19
